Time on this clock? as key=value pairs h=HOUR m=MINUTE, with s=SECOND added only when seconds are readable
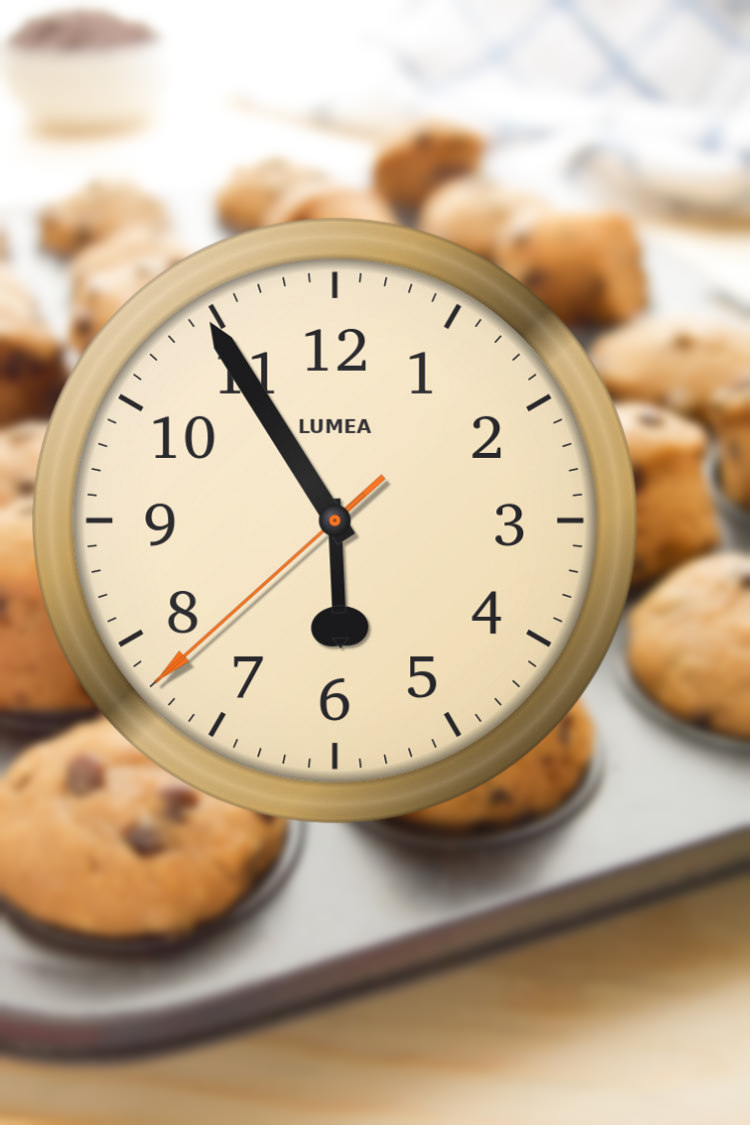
h=5 m=54 s=38
